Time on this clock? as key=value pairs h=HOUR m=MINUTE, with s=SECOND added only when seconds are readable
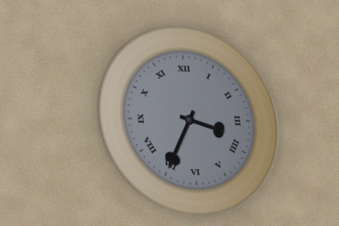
h=3 m=35
